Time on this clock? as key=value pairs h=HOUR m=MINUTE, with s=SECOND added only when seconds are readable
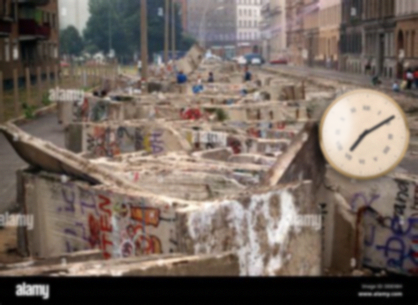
h=7 m=9
